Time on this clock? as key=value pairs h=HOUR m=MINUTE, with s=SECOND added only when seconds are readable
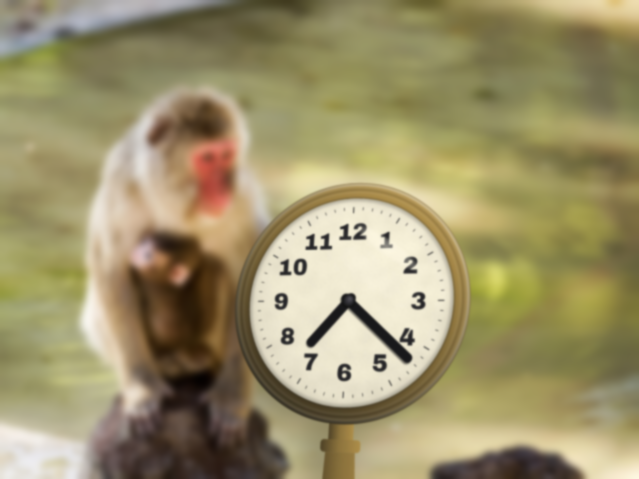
h=7 m=22
